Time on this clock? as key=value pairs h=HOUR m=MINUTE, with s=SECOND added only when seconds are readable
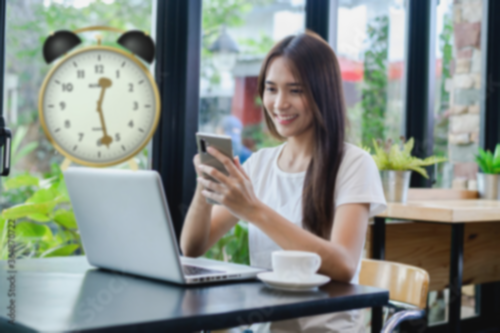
h=12 m=28
